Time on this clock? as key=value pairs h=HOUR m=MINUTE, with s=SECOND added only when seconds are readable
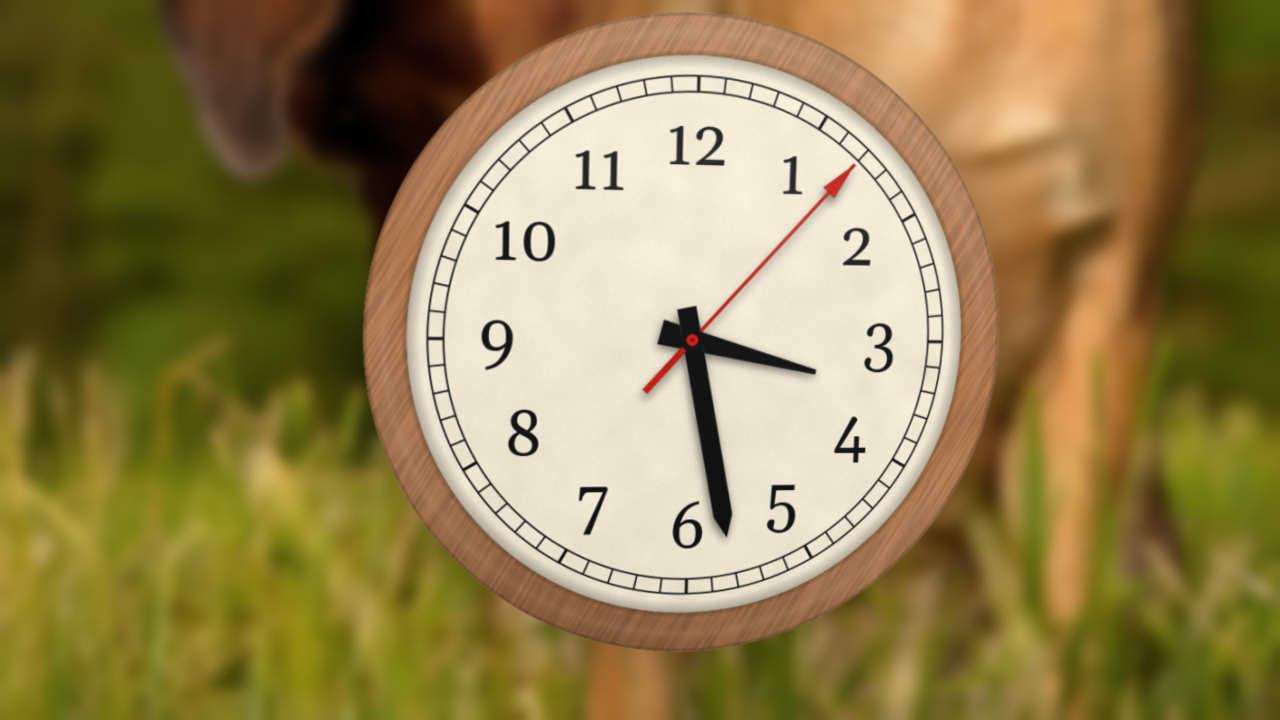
h=3 m=28 s=7
